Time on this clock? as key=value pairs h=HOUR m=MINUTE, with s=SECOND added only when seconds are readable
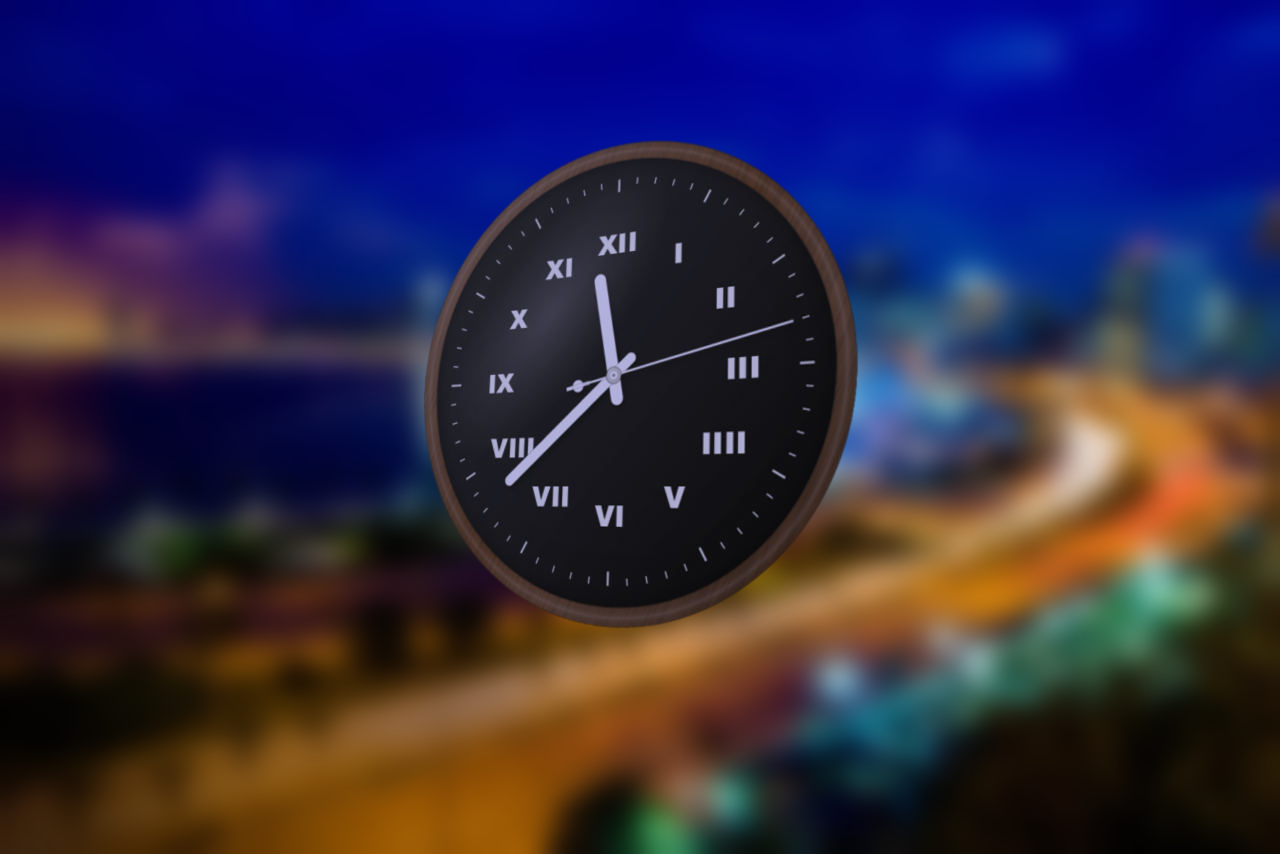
h=11 m=38 s=13
